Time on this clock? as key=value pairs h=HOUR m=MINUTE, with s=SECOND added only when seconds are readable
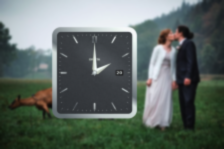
h=2 m=0
